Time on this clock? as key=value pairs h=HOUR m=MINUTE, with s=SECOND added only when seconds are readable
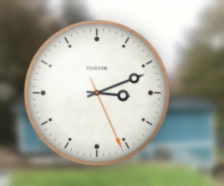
h=3 m=11 s=26
